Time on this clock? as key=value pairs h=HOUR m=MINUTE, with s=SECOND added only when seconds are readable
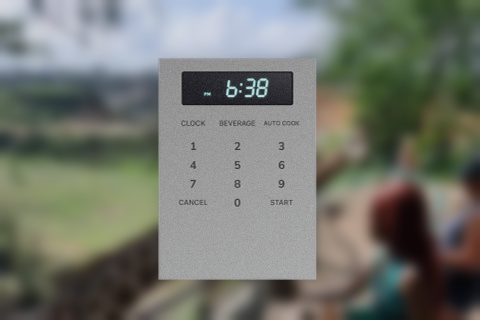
h=6 m=38
